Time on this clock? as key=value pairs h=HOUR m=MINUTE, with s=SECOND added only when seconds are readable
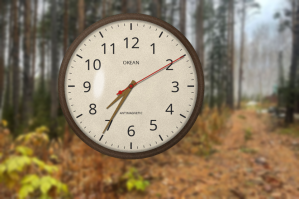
h=7 m=35 s=10
